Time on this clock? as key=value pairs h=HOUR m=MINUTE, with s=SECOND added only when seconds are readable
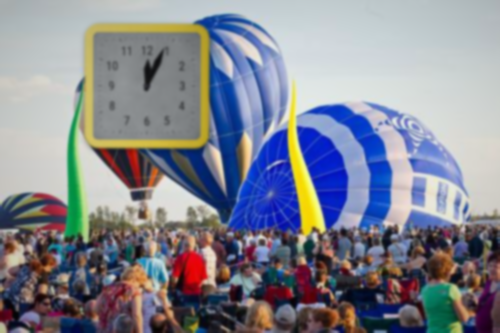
h=12 m=4
